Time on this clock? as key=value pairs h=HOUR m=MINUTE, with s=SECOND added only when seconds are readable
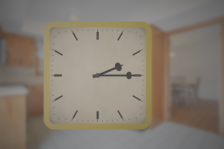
h=2 m=15
